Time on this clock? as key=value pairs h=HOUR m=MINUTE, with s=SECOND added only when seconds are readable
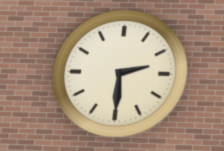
h=2 m=30
